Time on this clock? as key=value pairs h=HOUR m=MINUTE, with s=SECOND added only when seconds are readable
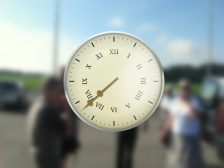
h=7 m=38
